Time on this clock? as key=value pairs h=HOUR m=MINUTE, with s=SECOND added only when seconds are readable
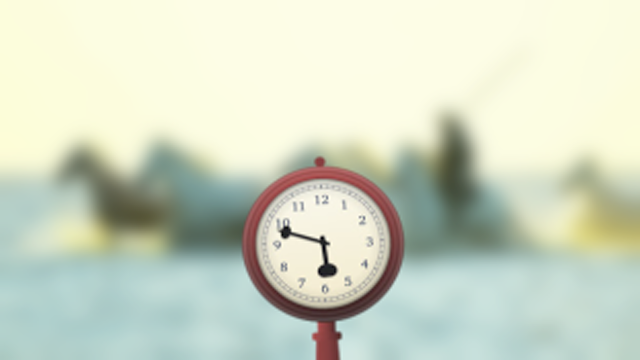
h=5 m=48
